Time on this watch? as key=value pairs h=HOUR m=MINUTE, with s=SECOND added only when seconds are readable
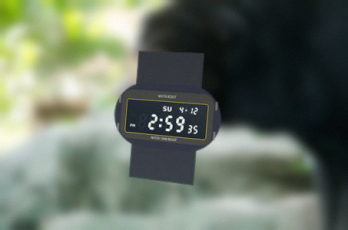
h=2 m=59 s=35
